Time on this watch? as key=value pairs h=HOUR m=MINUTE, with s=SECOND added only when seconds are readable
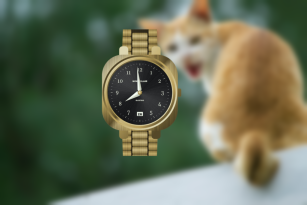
h=7 m=59
